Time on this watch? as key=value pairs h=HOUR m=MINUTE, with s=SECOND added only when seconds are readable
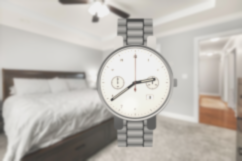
h=2 m=39
